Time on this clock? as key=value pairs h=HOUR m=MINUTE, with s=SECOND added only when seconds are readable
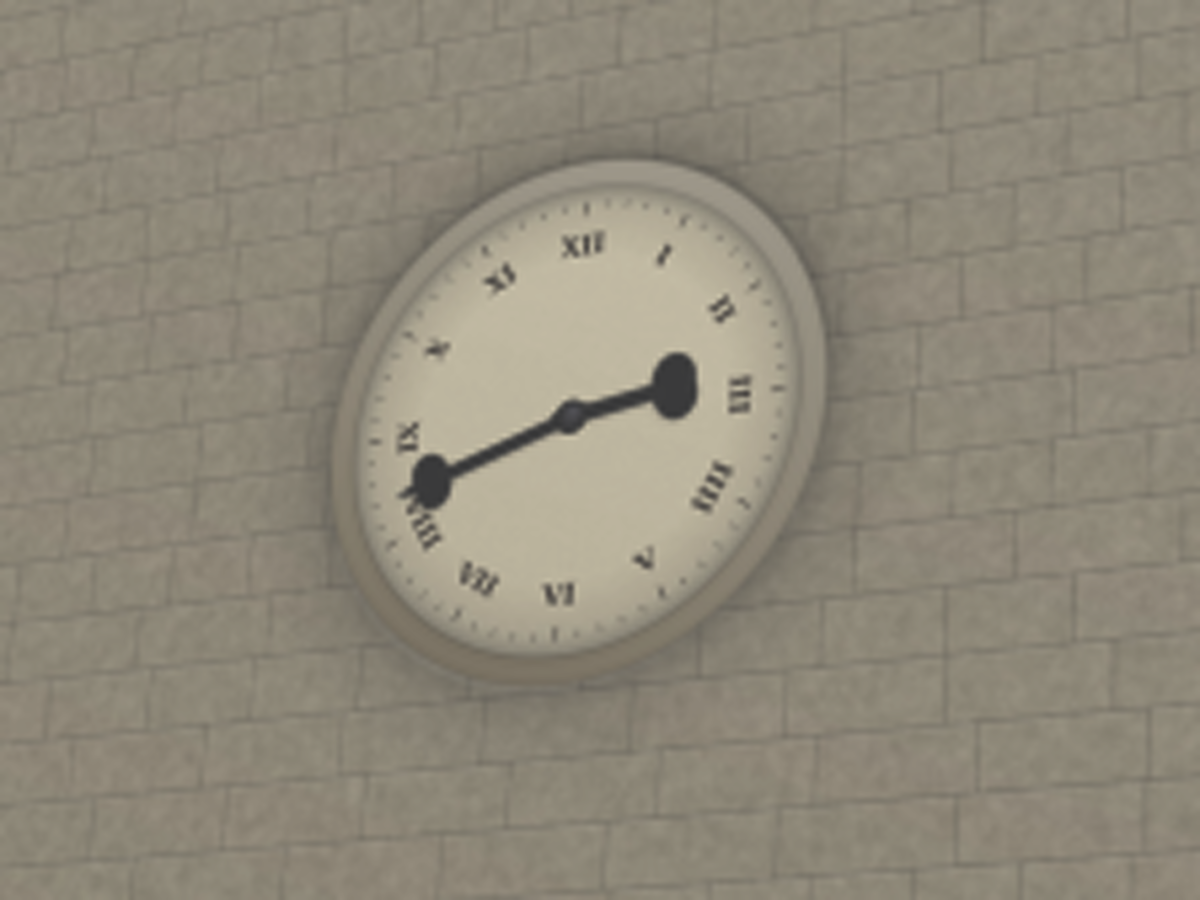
h=2 m=42
